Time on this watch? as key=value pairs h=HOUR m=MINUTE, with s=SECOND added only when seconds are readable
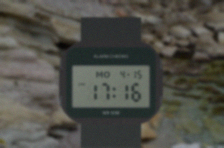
h=17 m=16
